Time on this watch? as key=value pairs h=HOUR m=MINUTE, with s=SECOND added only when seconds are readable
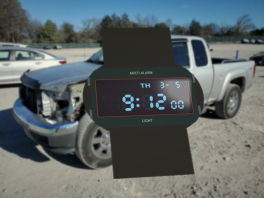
h=9 m=12 s=0
